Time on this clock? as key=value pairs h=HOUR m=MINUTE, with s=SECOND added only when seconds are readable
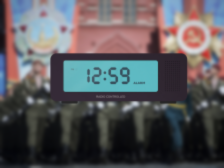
h=12 m=59
